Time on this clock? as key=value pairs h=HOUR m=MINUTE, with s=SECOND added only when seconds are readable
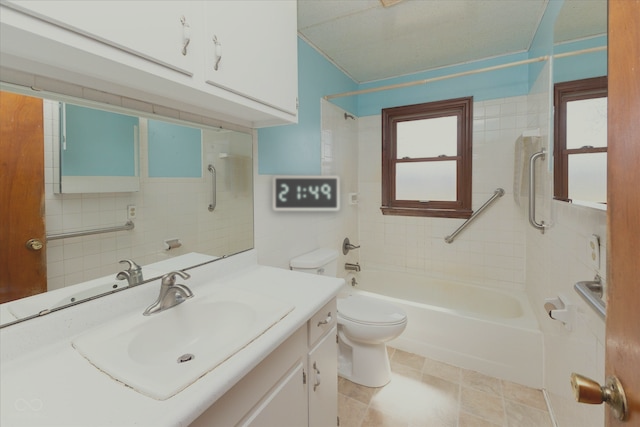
h=21 m=49
